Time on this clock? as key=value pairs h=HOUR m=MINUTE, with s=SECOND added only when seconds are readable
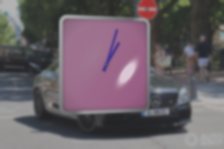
h=1 m=3
